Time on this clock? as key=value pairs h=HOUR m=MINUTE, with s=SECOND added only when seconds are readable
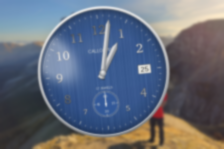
h=1 m=2
